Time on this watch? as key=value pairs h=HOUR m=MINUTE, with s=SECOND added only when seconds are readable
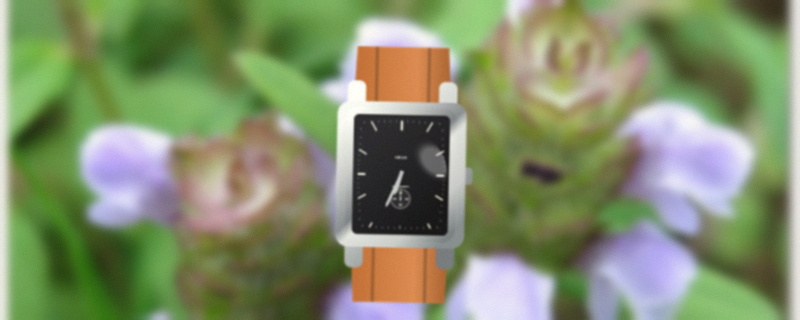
h=6 m=34
